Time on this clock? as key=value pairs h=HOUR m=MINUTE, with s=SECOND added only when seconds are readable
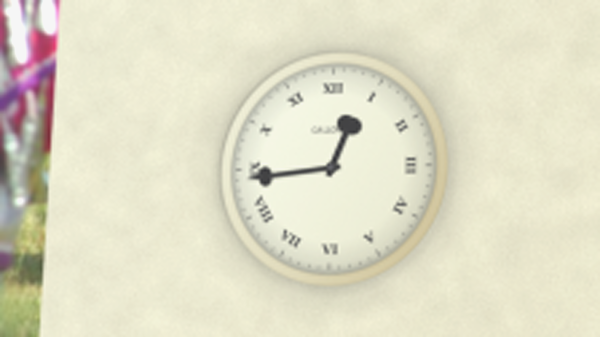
h=12 m=44
